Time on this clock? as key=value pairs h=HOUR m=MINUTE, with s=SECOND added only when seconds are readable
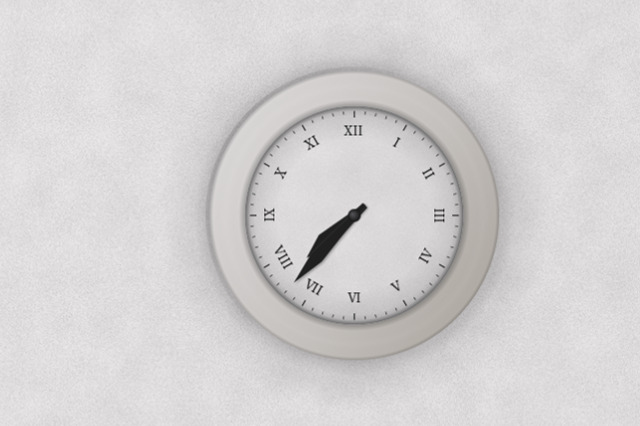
h=7 m=37
